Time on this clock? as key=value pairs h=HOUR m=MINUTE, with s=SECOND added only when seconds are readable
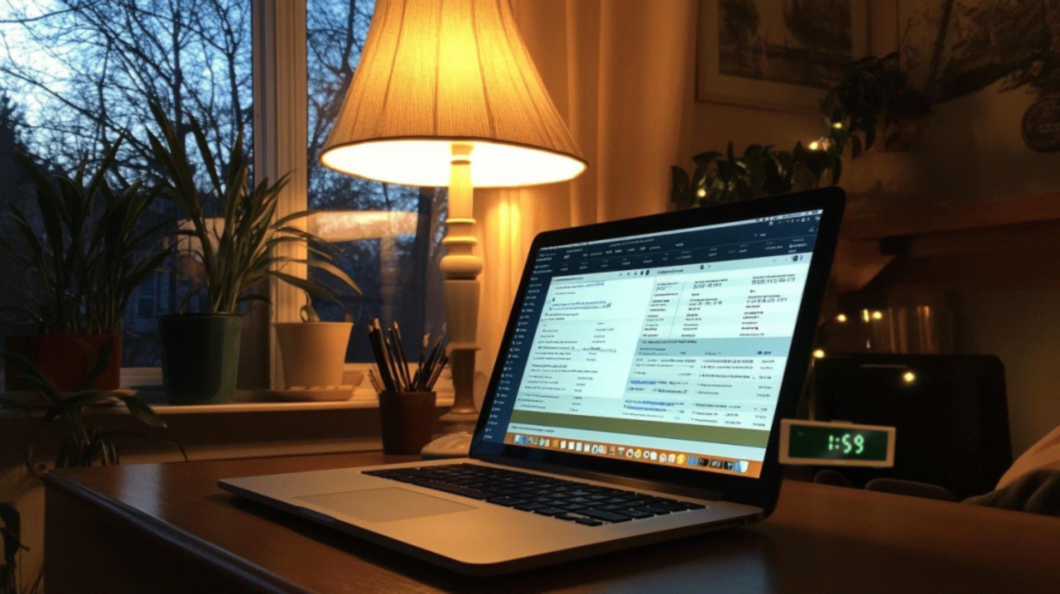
h=1 m=59
